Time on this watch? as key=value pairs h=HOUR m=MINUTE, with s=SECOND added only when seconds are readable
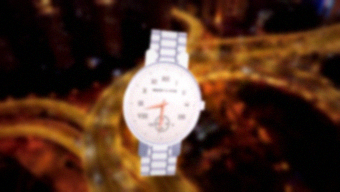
h=8 m=31
